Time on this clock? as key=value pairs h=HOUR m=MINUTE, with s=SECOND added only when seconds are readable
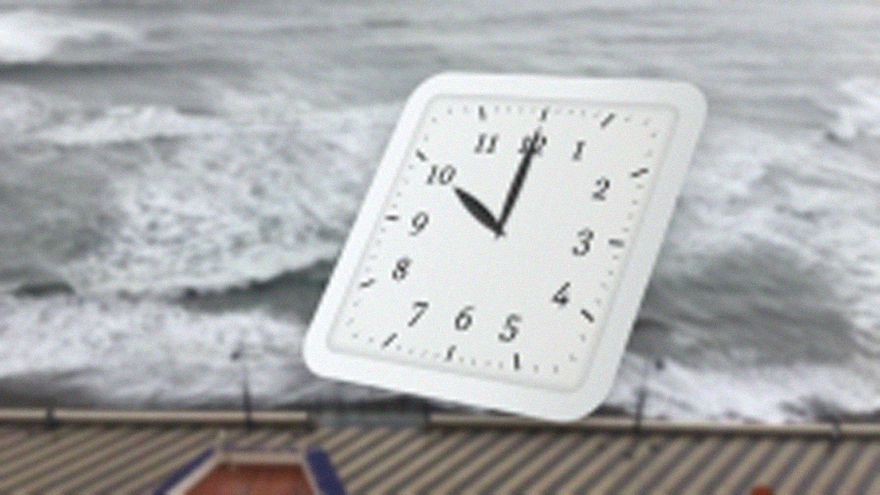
h=10 m=0
